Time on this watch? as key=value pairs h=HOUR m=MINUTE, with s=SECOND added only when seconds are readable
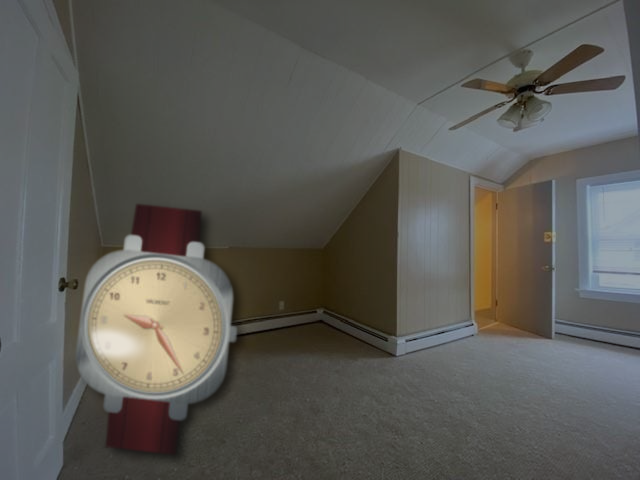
h=9 m=24
